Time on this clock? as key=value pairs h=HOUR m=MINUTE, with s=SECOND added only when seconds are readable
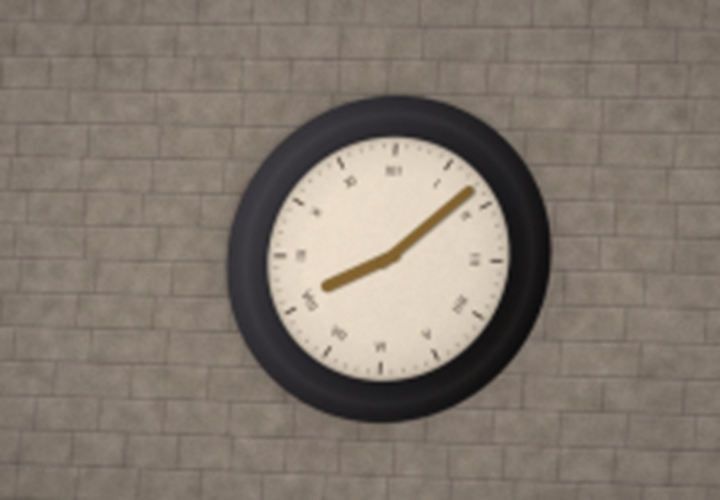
h=8 m=8
